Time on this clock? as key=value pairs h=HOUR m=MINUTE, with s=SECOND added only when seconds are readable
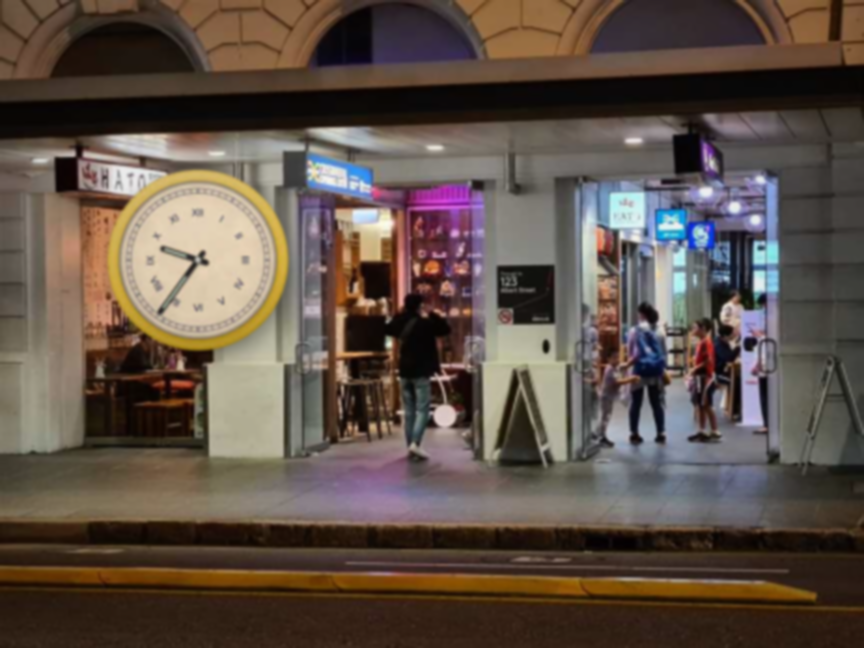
h=9 m=36
